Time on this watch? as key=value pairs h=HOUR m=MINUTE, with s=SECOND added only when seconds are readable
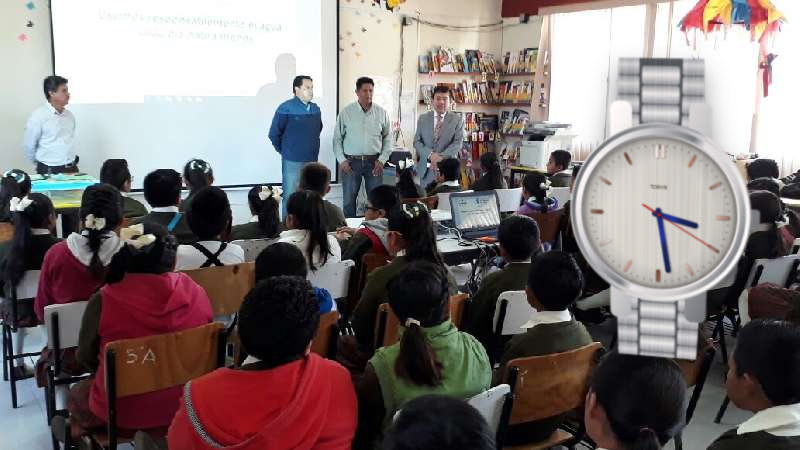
h=3 m=28 s=20
